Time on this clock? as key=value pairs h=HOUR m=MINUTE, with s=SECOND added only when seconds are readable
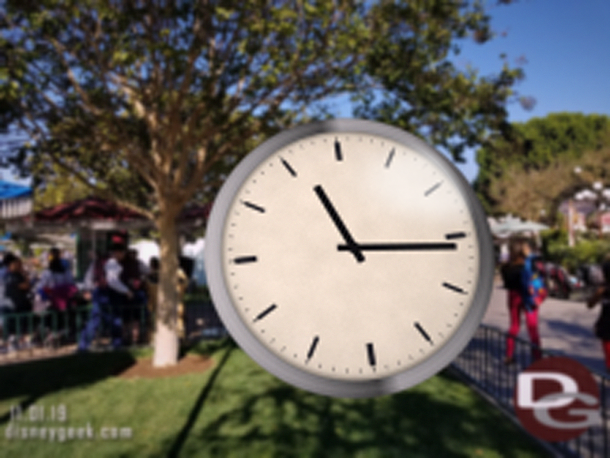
h=11 m=16
